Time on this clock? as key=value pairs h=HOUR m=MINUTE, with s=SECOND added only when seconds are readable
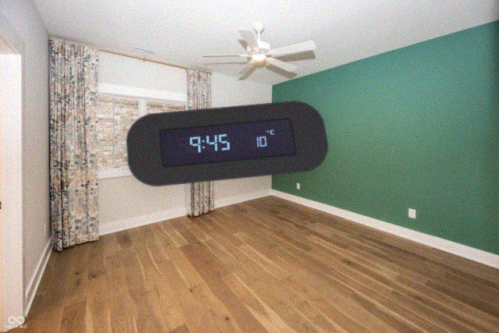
h=9 m=45
